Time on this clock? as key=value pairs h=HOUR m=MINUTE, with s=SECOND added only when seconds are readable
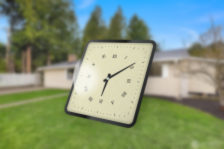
h=6 m=9
